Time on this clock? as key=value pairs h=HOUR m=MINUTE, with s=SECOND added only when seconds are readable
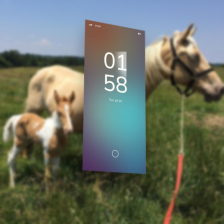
h=1 m=58
